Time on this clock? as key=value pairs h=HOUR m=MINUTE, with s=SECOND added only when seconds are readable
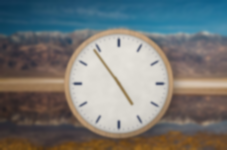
h=4 m=54
